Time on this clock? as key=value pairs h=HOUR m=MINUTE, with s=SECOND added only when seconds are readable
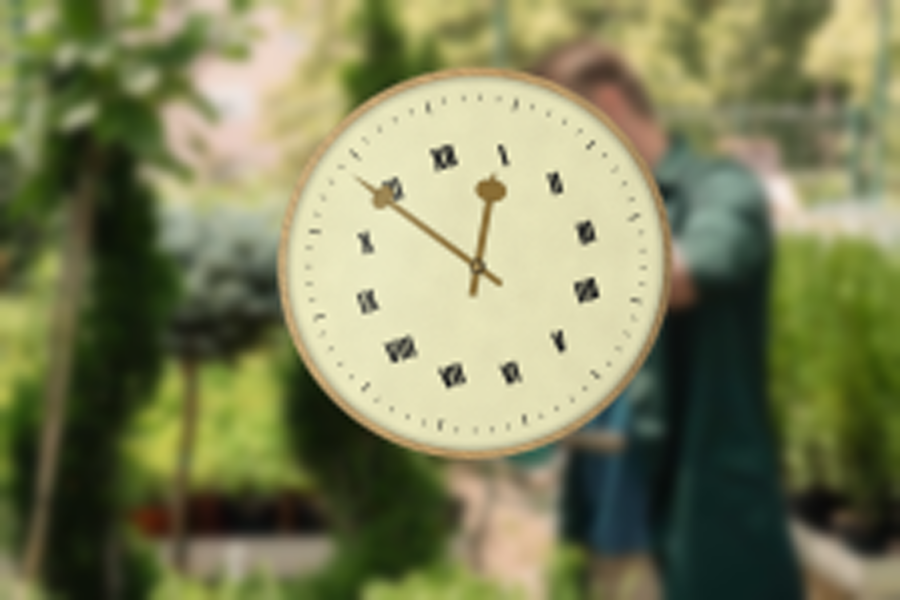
h=12 m=54
